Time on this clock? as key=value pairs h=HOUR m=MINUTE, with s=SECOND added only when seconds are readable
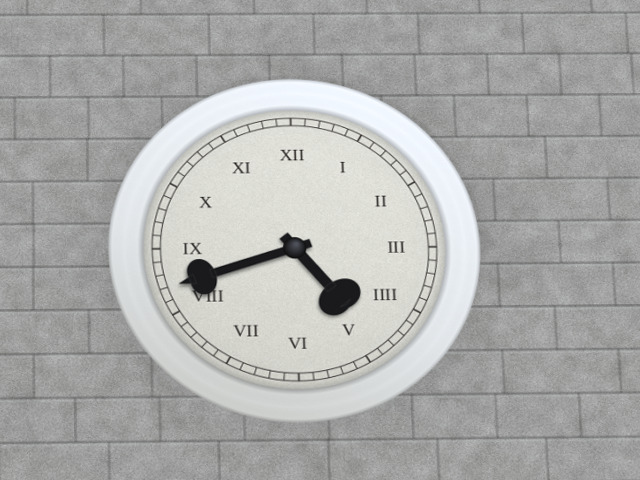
h=4 m=42
